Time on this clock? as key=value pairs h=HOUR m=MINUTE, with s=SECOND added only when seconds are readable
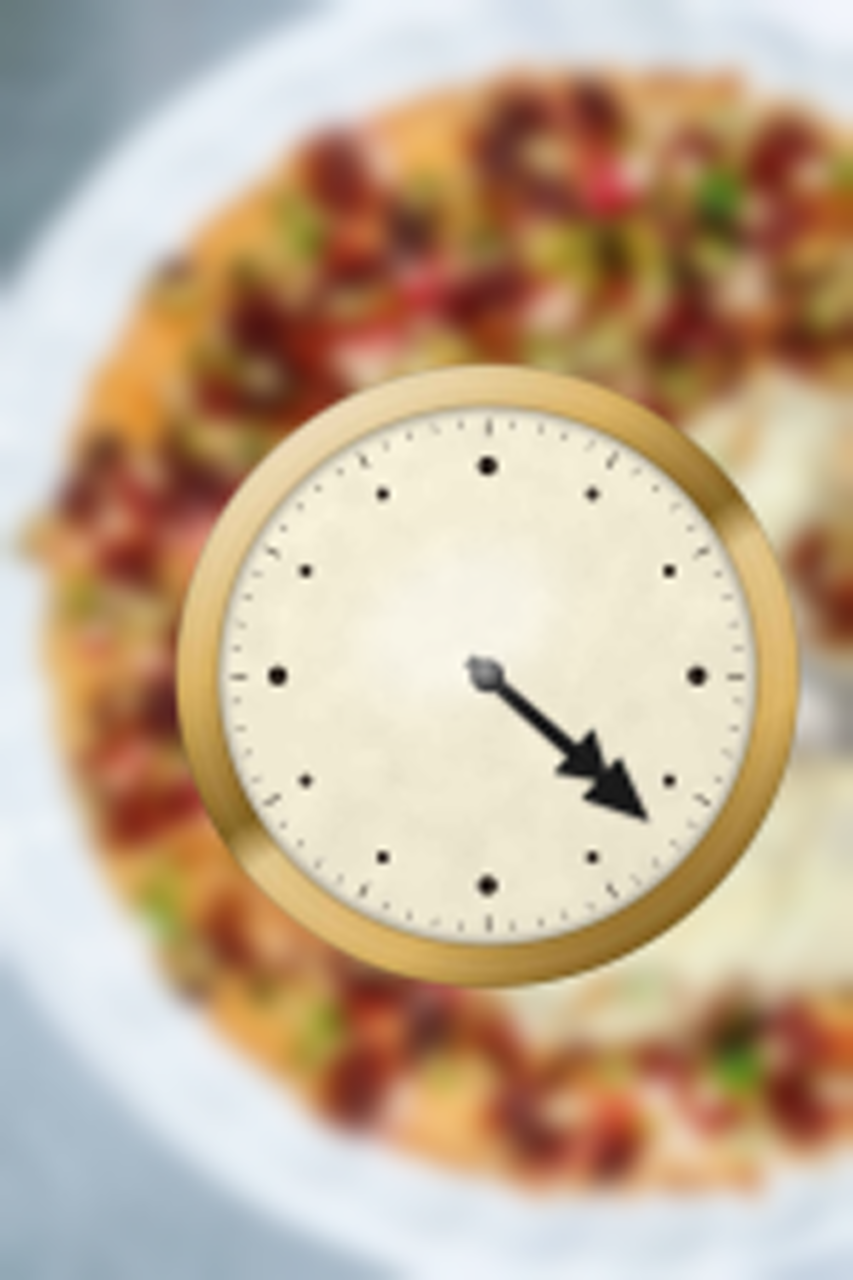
h=4 m=22
